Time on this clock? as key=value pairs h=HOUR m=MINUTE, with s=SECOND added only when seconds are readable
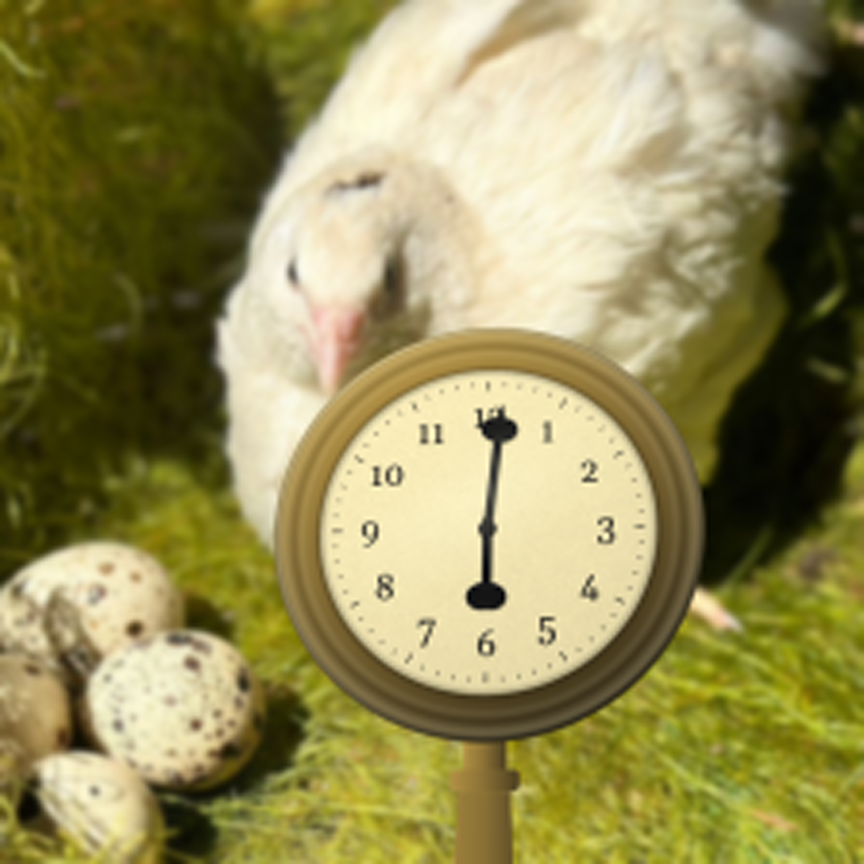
h=6 m=1
